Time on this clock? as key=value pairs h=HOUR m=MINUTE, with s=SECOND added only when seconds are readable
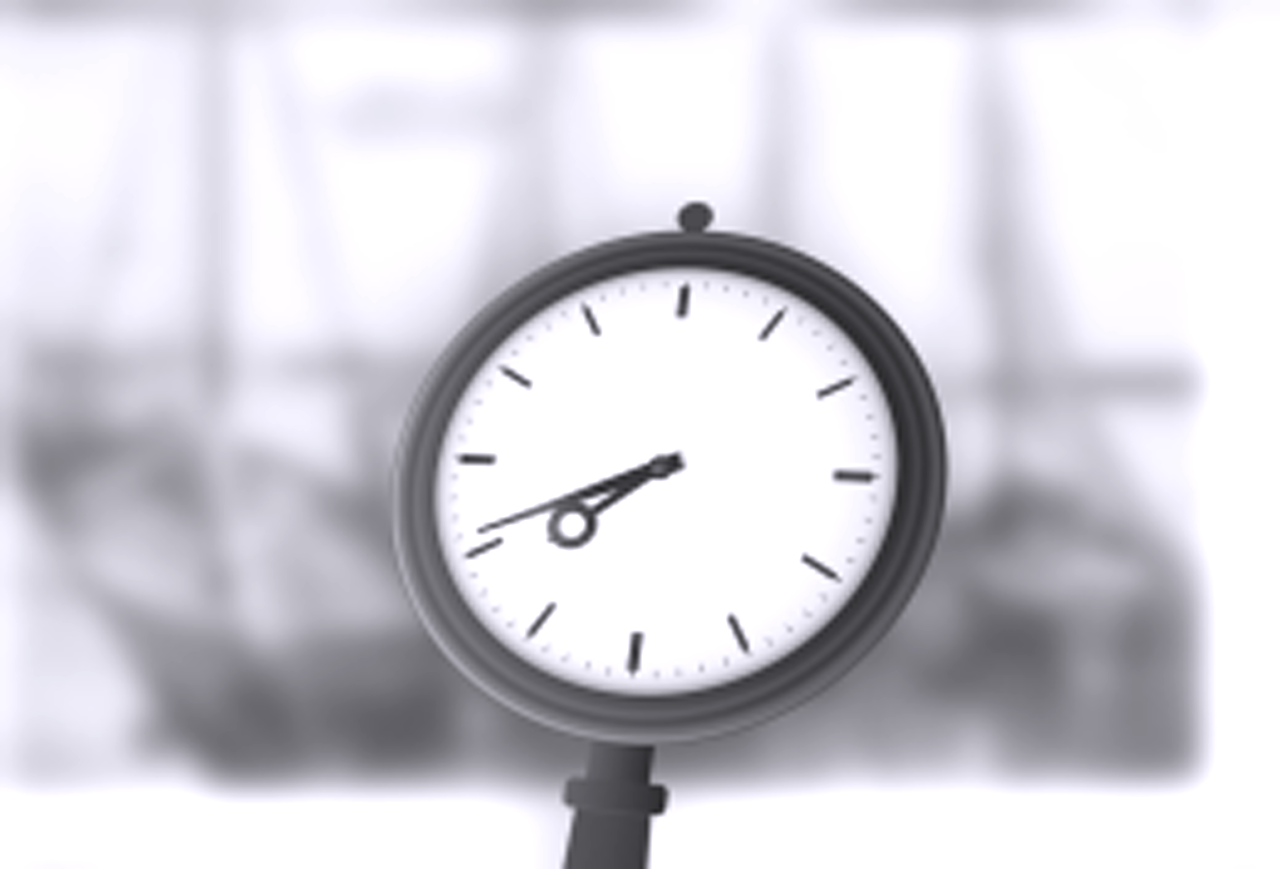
h=7 m=41
